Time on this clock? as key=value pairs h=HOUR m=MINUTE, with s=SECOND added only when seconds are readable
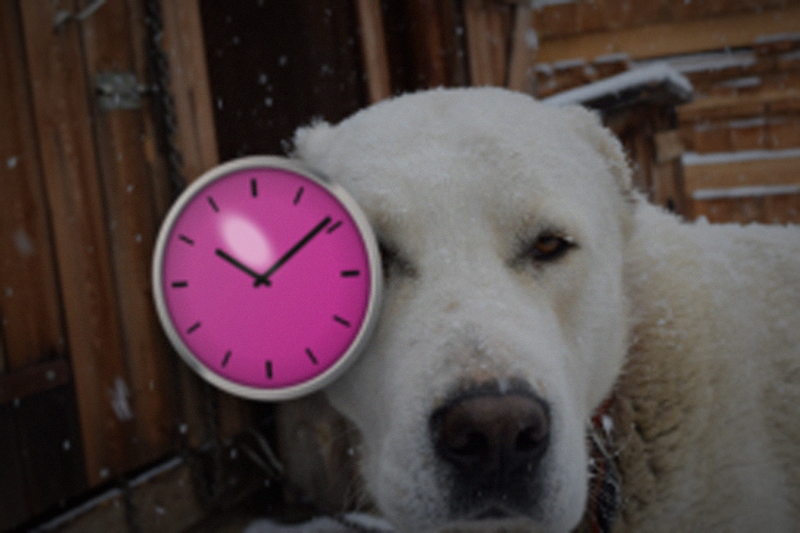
h=10 m=9
